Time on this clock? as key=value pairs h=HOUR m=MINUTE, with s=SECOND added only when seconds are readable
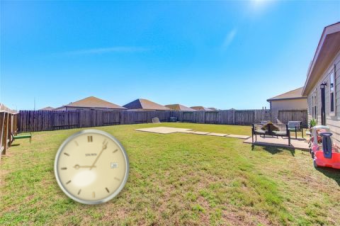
h=9 m=6
